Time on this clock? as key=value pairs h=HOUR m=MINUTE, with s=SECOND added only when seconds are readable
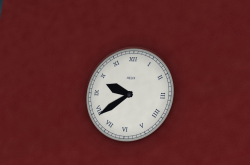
h=9 m=39
